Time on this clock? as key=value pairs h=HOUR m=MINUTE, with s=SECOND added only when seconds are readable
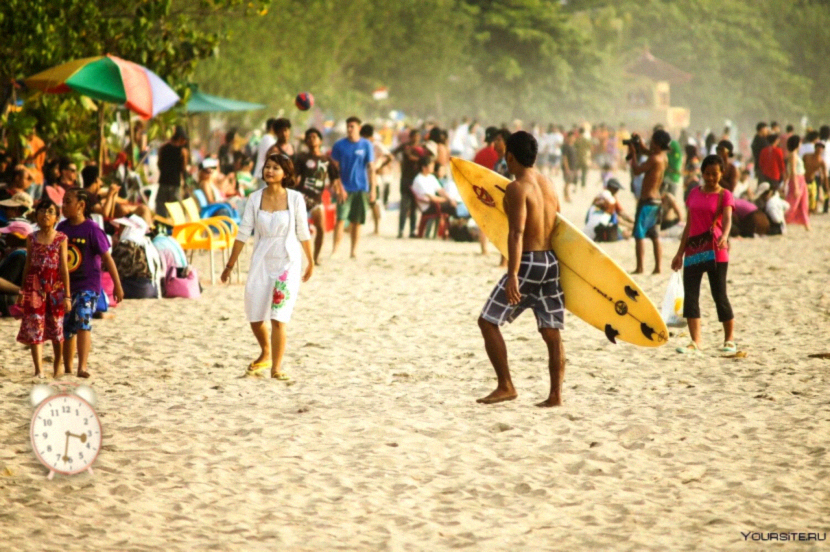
h=3 m=32
